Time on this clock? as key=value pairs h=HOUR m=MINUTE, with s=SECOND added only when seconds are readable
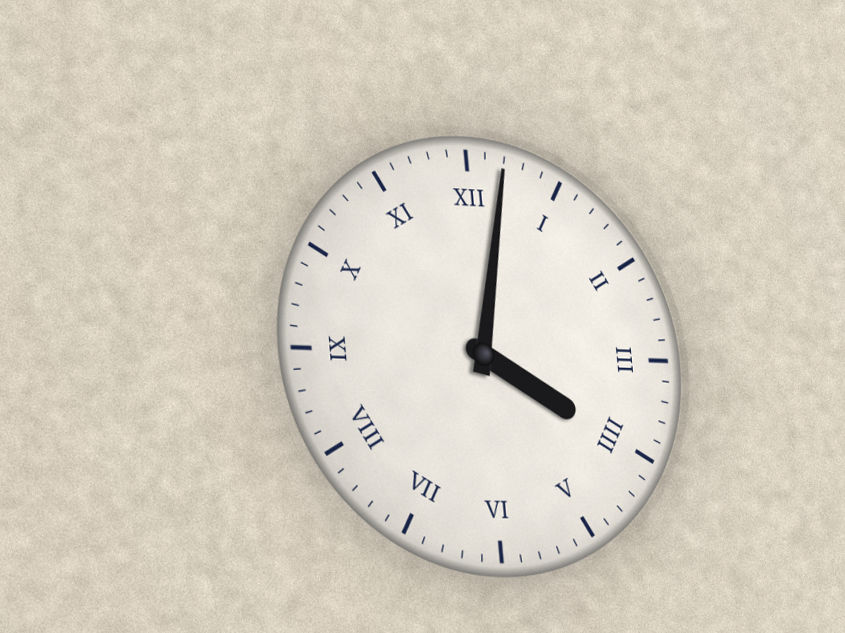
h=4 m=2
